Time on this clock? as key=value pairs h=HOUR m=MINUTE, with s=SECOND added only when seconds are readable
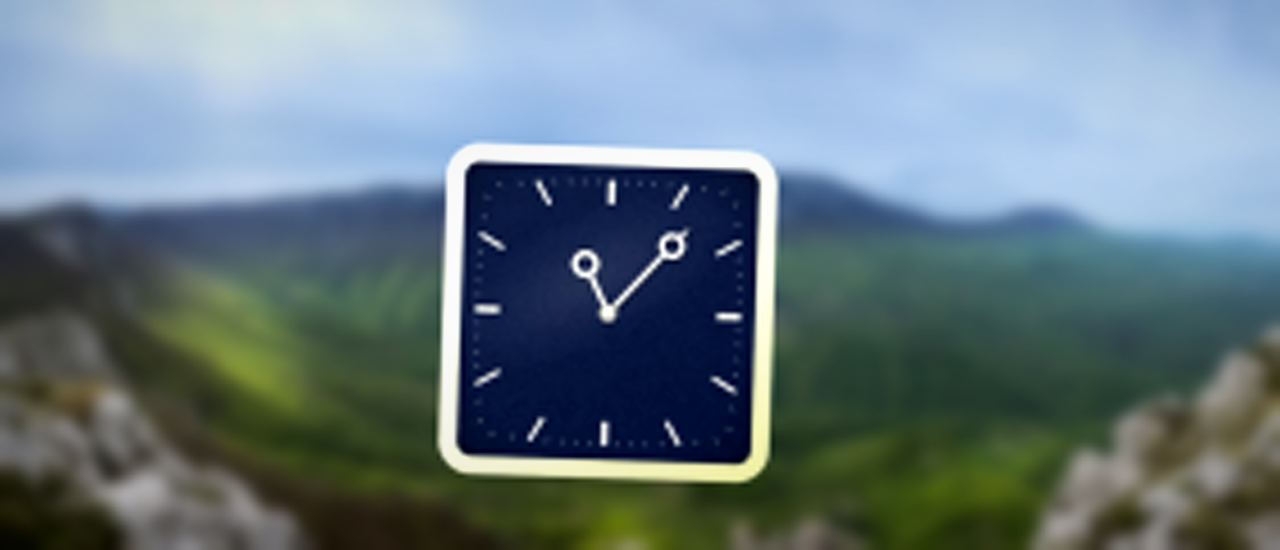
h=11 m=7
